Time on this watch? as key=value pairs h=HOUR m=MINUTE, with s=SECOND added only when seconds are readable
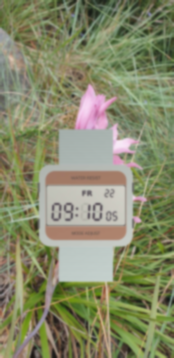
h=9 m=10
